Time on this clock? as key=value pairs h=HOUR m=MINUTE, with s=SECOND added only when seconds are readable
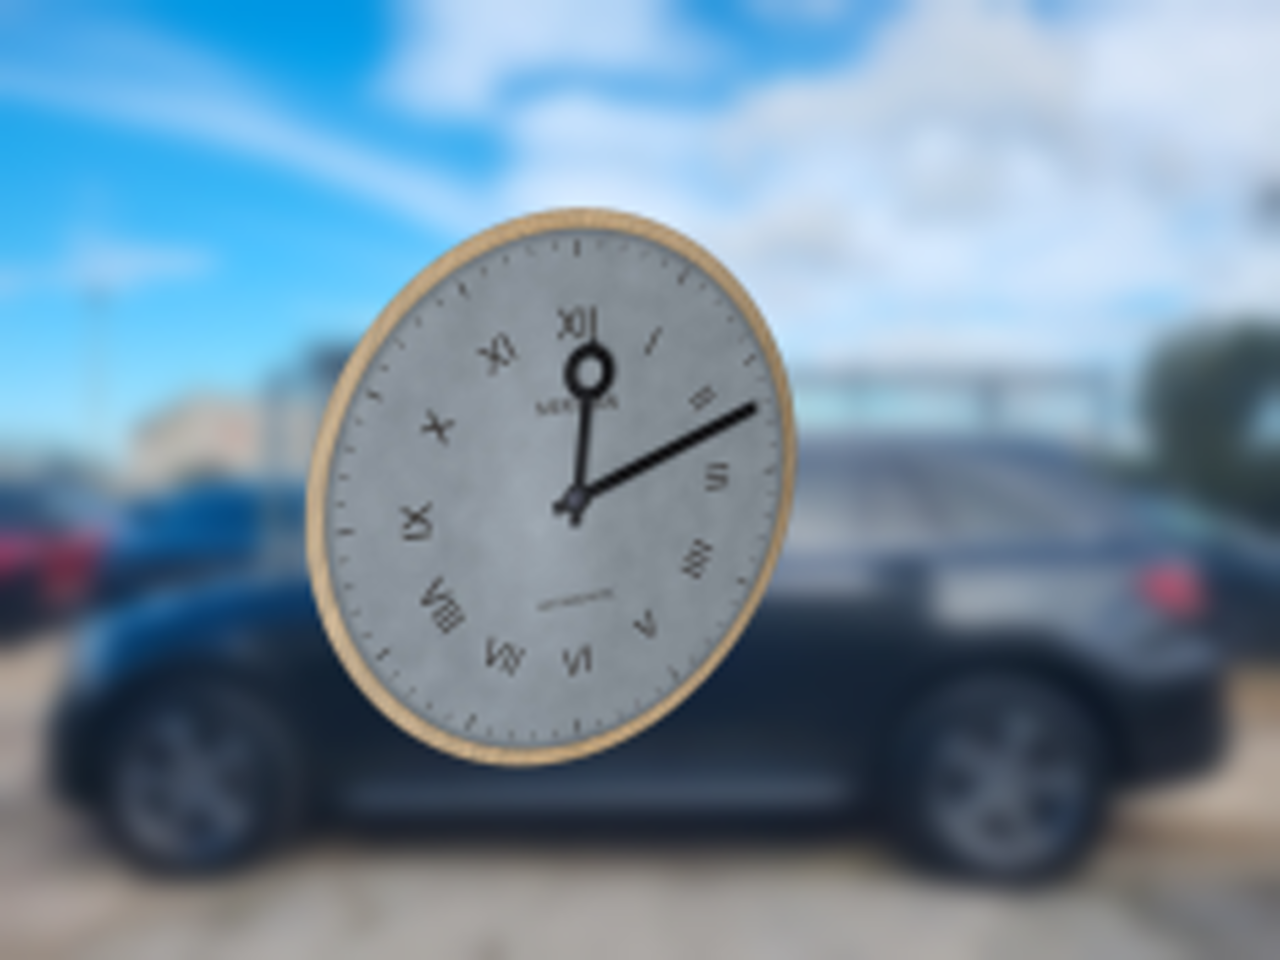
h=12 m=12
